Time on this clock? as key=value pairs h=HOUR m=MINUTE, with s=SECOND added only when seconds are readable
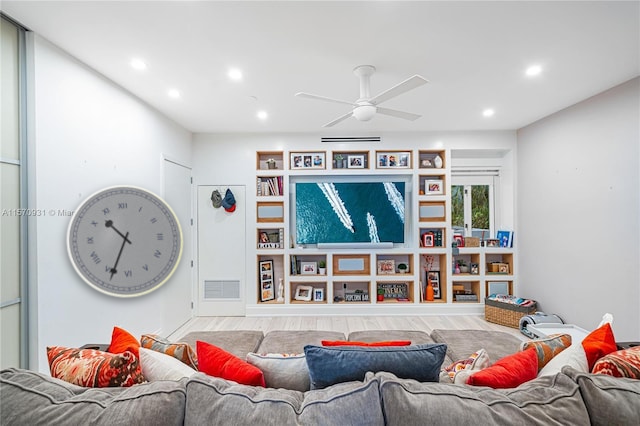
h=10 m=34
